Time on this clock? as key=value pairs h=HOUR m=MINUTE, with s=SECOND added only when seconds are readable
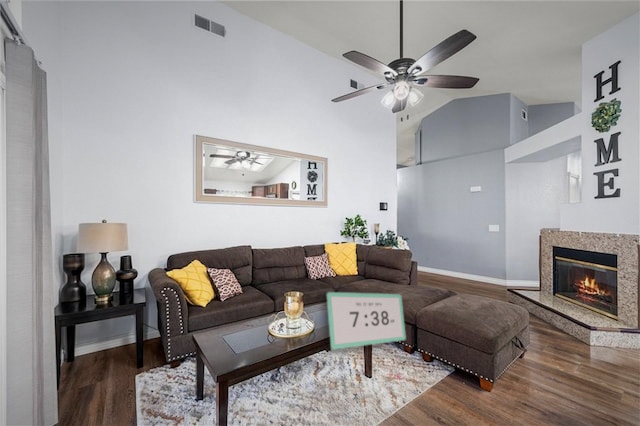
h=7 m=38
